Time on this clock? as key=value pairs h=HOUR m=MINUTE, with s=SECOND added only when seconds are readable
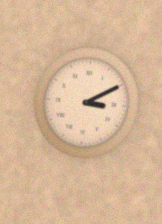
h=3 m=10
